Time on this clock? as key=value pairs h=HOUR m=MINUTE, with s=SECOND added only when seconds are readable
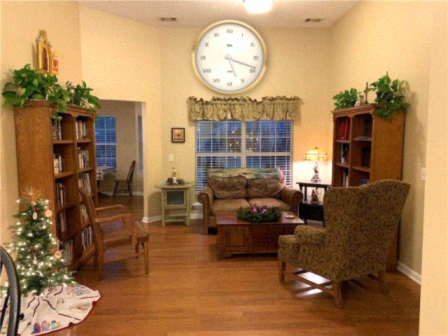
h=5 m=18
